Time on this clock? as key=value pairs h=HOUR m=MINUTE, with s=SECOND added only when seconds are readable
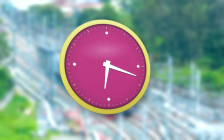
h=6 m=18
